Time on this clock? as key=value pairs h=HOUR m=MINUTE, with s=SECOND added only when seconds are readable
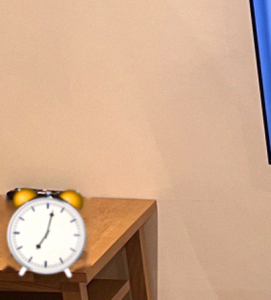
h=7 m=2
